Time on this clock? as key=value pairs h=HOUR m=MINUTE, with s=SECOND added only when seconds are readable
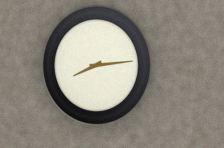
h=8 m=14
